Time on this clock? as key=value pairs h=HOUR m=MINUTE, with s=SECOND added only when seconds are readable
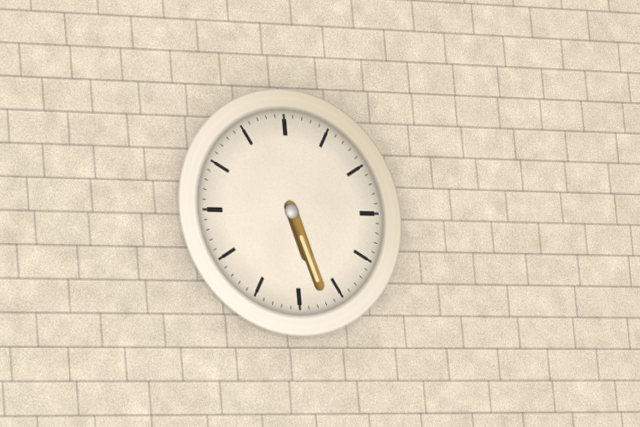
h=5 m=27
